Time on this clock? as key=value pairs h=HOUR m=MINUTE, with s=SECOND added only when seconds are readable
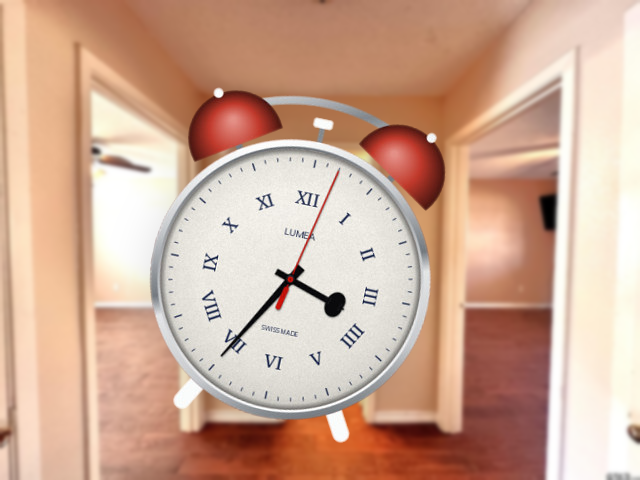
h=3 m=35 s=2
